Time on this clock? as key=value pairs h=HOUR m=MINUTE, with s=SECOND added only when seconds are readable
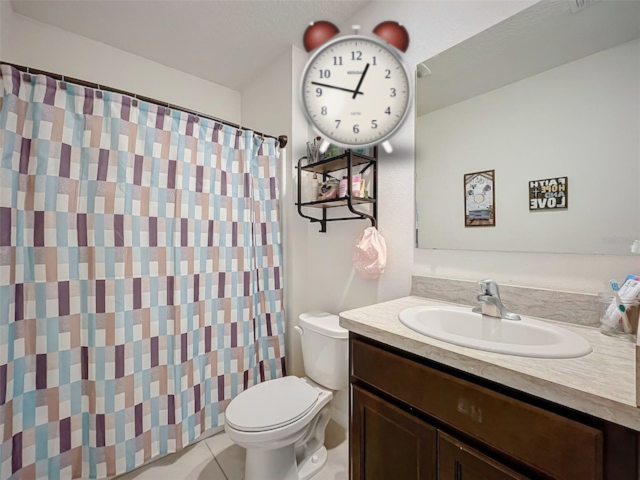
h=12 m=47
